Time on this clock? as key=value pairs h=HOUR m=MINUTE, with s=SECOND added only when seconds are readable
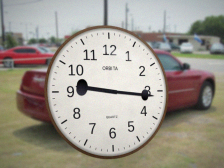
h=9 m=16
